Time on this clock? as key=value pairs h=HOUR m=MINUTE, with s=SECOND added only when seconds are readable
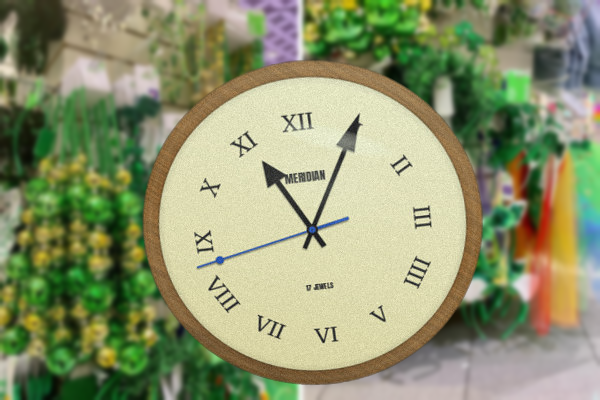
h=11 m=4 s=43
